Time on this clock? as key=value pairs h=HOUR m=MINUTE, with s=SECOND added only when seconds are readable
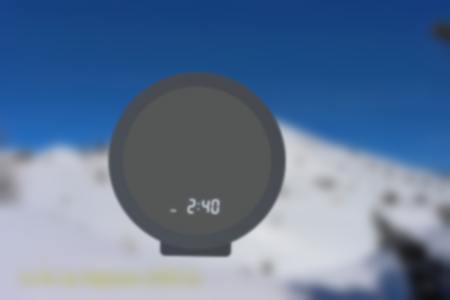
h=2 m=40
